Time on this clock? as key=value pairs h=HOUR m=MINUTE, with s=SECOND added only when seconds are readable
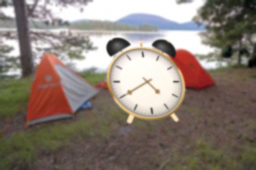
h=4 m=40
